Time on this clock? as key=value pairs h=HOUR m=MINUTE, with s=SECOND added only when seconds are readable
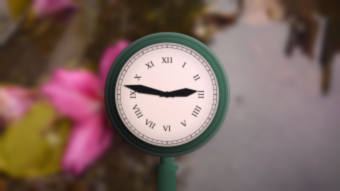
h=2 m=47
